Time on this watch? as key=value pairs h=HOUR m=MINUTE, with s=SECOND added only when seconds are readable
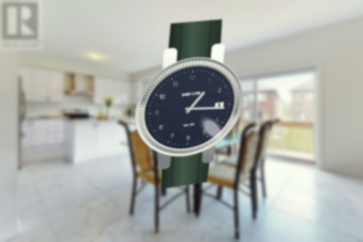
h=1 m=16
